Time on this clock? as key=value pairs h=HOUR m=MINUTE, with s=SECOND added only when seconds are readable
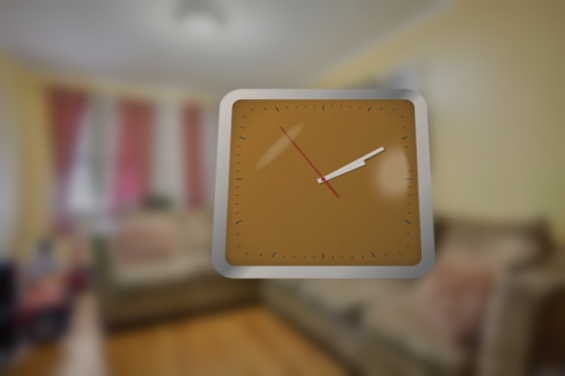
h=2 m=9 s=54
